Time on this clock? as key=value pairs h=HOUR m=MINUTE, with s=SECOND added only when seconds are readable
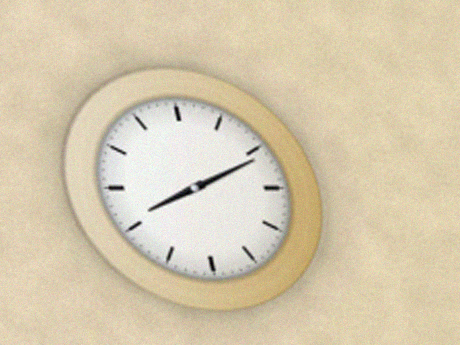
h=8 m=11
